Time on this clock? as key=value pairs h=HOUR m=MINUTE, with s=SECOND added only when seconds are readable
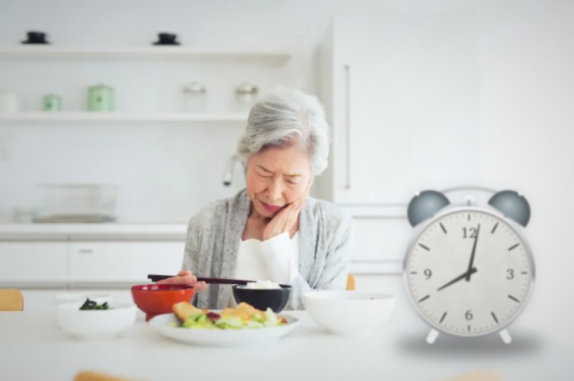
h=8 m=2
